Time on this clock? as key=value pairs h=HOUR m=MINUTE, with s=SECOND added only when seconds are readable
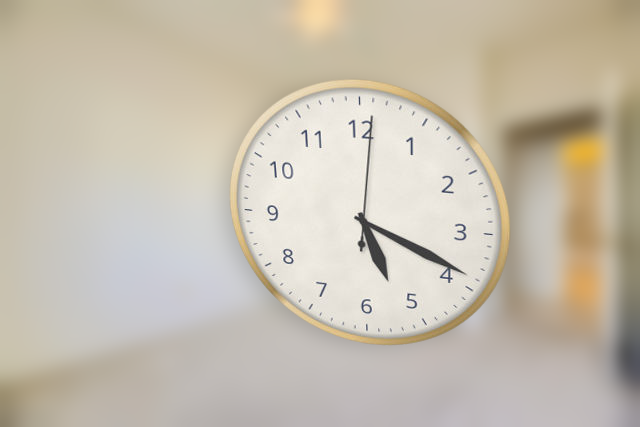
h=5 m=19 s=1
